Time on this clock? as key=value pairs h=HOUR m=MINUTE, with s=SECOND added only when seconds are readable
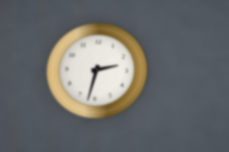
h=2 m=32
